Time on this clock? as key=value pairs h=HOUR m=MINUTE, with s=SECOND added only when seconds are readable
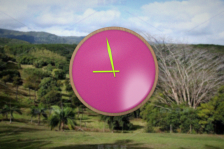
h=8 m=58
